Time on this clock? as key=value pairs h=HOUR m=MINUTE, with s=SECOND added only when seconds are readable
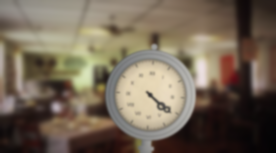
h=4 m=21
